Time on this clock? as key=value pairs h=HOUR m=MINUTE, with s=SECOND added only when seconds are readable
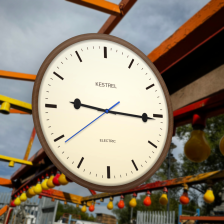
h=9 m=15 s=39
